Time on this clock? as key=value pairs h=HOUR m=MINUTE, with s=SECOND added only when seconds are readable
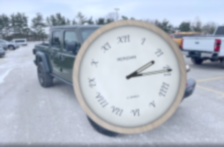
h=2 m=15
